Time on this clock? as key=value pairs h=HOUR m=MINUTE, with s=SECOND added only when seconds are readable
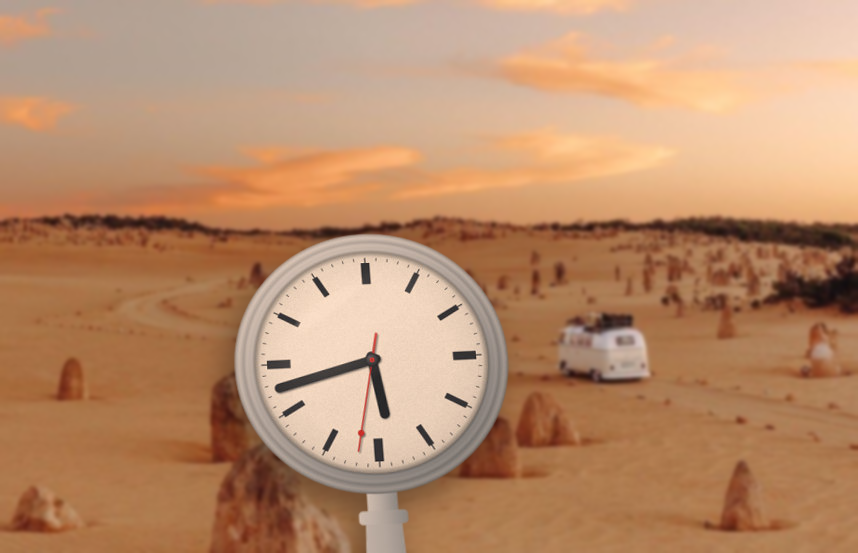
h=5 m=42 s=32
